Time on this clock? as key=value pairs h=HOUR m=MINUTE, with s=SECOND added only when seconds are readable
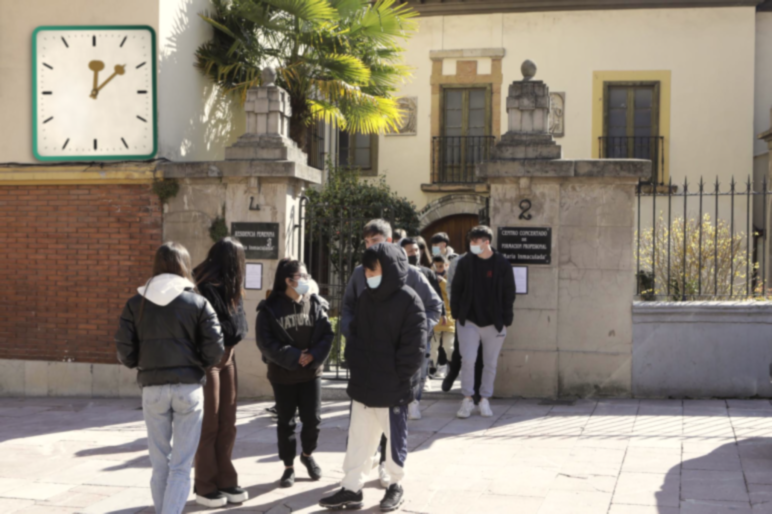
h=12 m=8
